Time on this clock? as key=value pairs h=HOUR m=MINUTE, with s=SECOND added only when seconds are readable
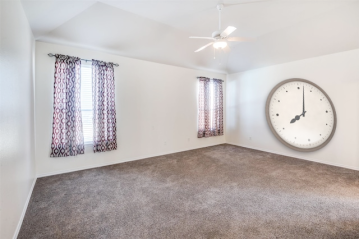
h=8 m=2
